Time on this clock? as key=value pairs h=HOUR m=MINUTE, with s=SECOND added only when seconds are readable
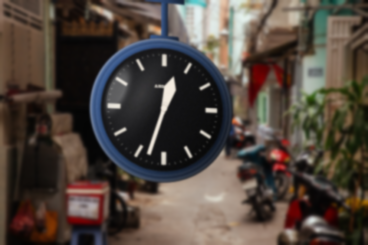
h=12 m=33
